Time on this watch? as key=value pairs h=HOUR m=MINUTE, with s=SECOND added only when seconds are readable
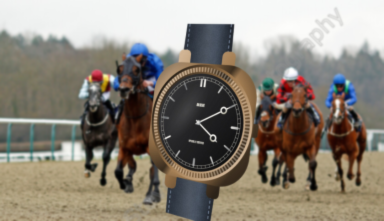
h=4 m=10
